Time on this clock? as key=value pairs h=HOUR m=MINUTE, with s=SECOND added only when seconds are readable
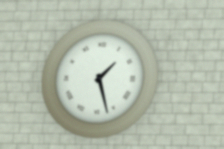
h=1 m=27
